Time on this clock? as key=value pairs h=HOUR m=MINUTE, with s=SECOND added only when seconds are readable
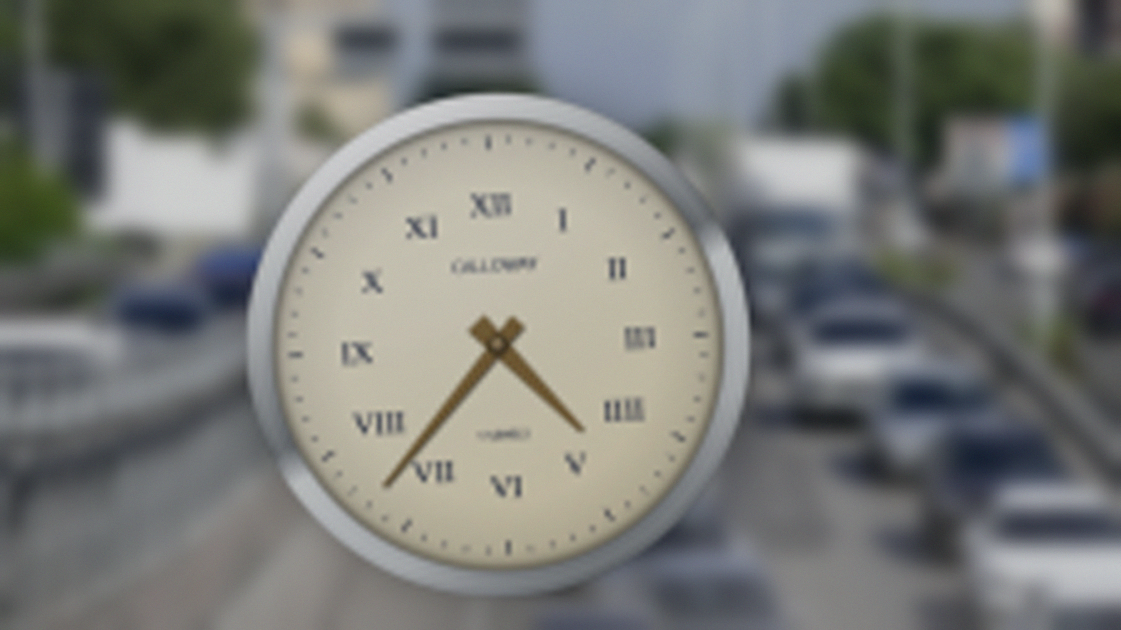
h=4 m=37
